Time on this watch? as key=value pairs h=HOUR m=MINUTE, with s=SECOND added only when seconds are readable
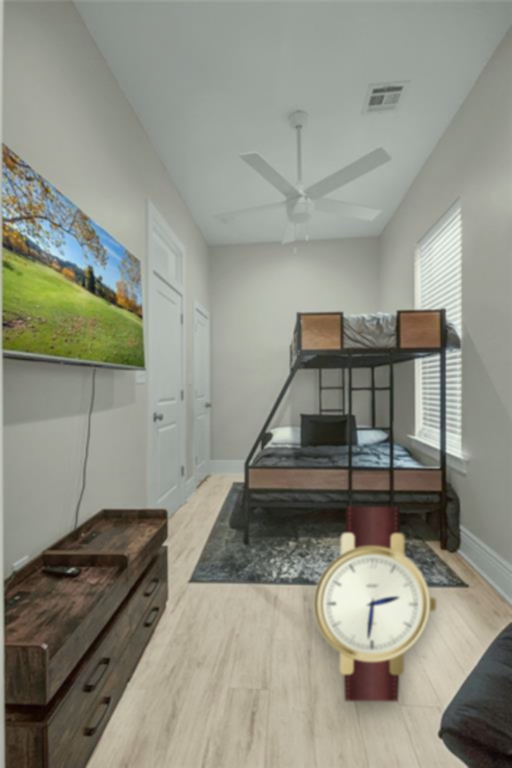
h=2 m=31
